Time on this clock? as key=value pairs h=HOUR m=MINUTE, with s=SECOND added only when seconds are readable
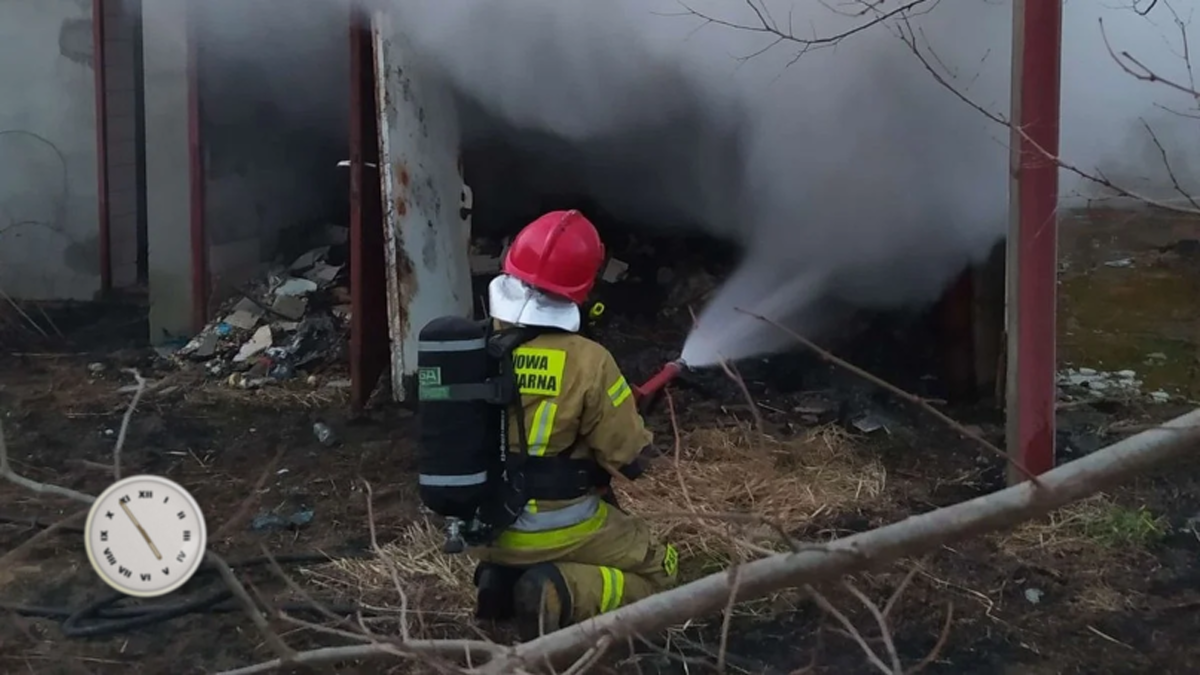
h=4 m=54
